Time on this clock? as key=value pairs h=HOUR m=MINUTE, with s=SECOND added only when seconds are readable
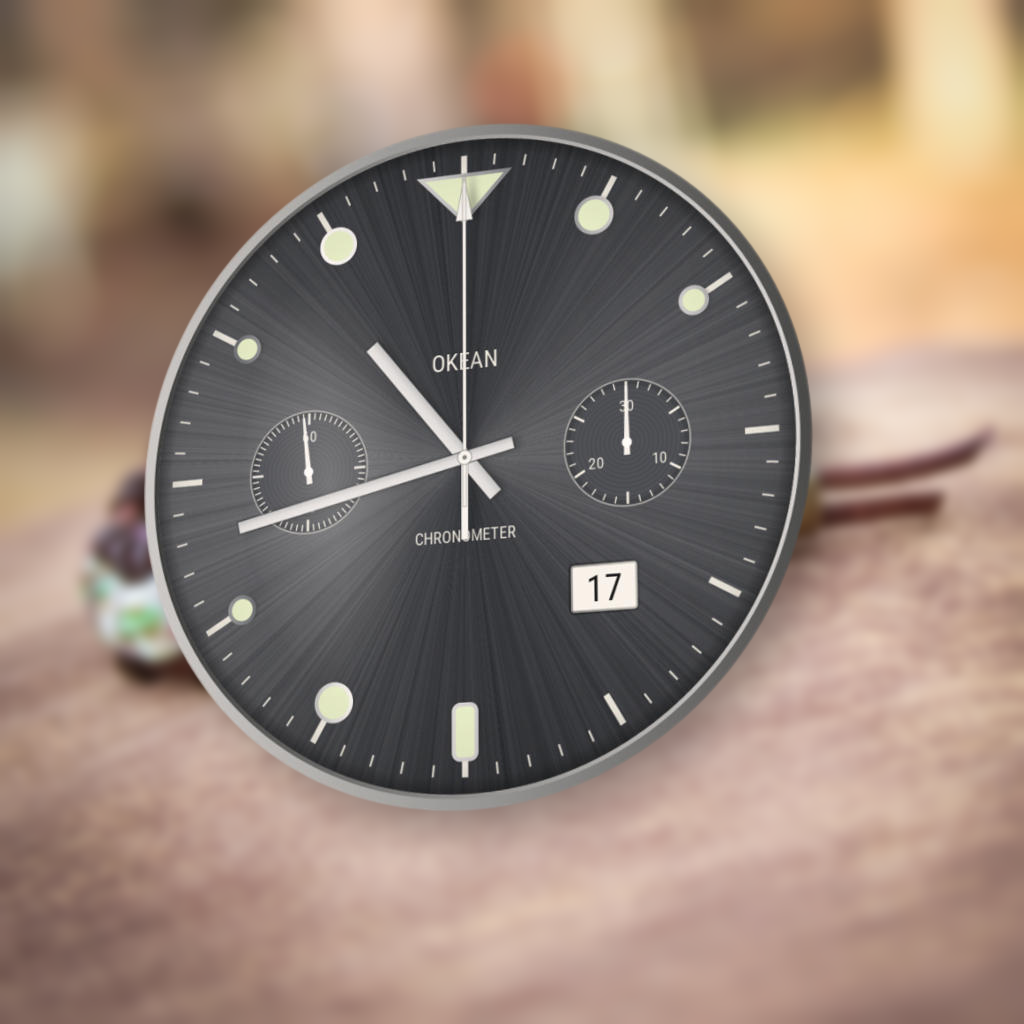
h=10 m=42 s=59
